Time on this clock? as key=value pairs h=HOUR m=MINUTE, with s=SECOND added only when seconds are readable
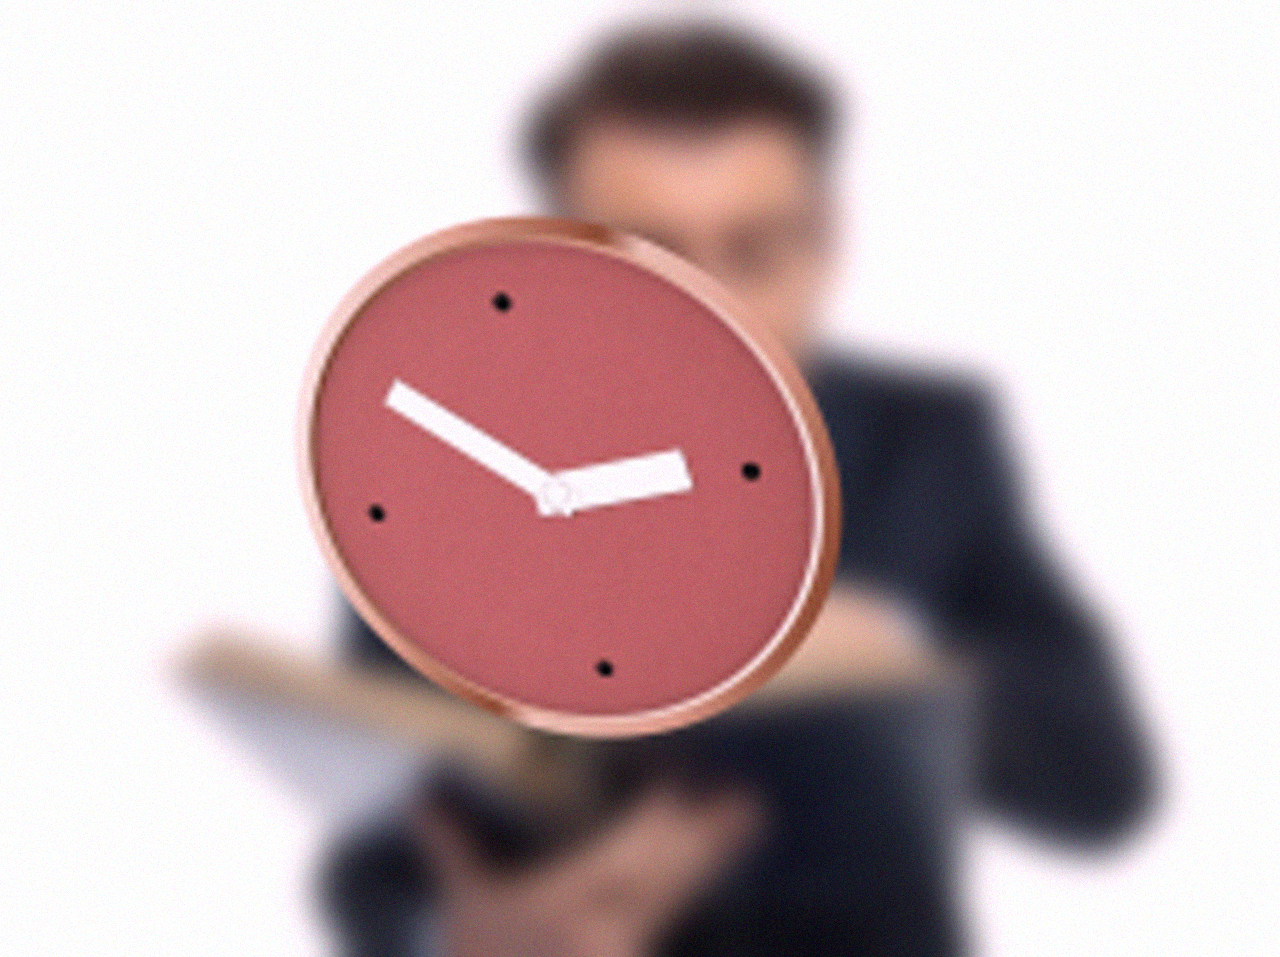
h=2 m=52
